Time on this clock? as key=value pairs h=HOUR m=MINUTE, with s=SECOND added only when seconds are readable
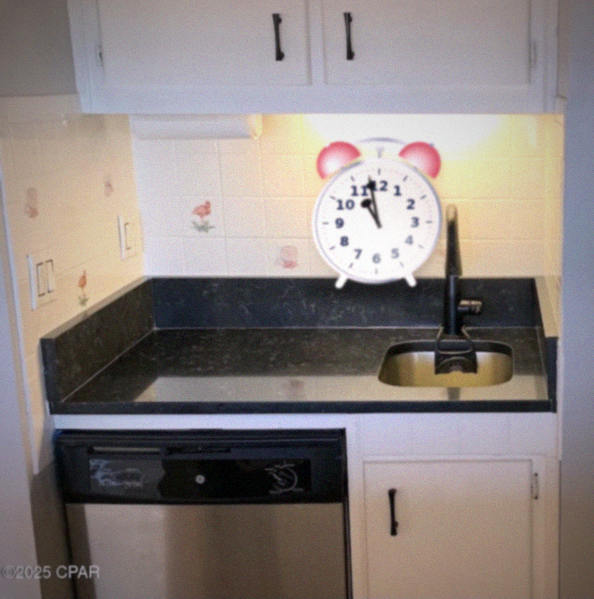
h=10 m=58
